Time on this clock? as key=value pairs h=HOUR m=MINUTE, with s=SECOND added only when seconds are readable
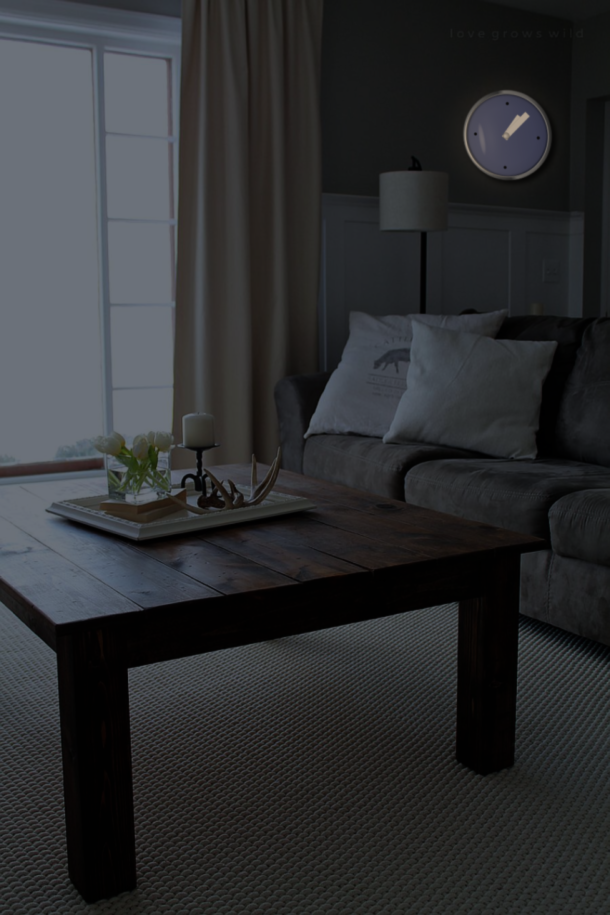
h=1 m=7
